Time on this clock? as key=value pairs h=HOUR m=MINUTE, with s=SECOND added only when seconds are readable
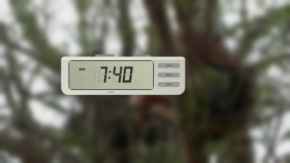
h=7 m=40
